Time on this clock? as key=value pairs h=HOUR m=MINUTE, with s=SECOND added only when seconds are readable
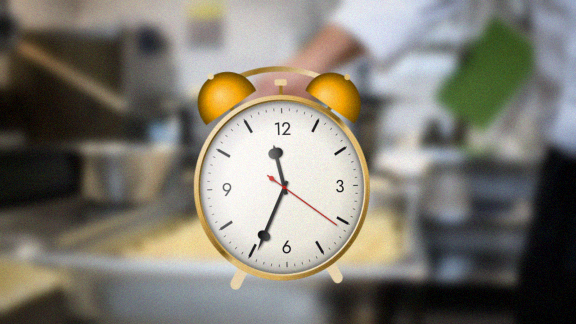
h=11 m=34 s=21
